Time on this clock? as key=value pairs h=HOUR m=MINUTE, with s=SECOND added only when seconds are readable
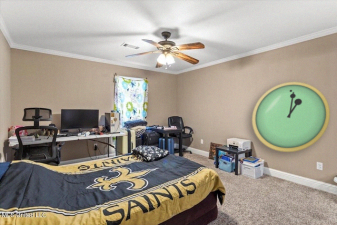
h=1 m=1
